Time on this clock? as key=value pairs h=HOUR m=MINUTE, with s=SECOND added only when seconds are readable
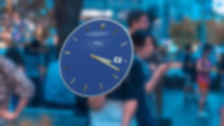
h=3 m=18
